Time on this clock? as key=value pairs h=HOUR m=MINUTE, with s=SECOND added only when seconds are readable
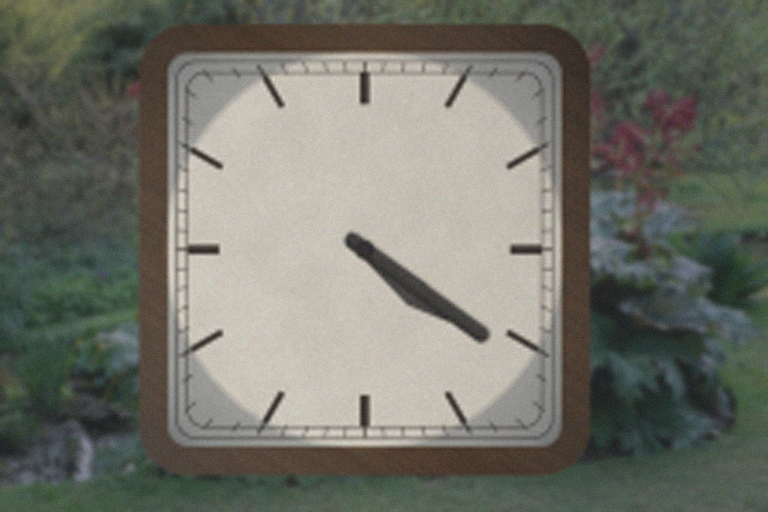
h=4 m=21
